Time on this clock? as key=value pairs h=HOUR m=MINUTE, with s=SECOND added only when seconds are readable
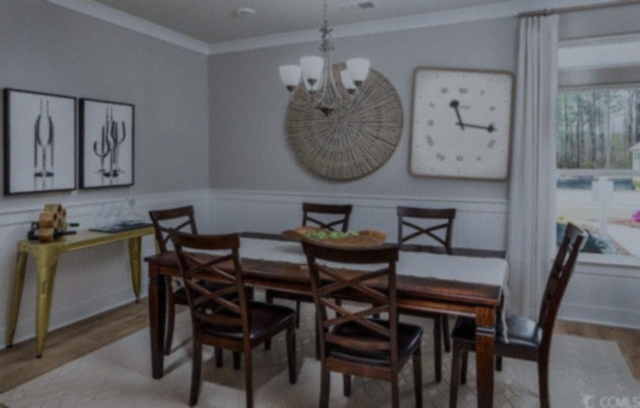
h=11 m=16
